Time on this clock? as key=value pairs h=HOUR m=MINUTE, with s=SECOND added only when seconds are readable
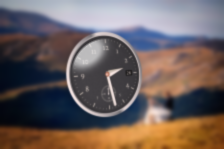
h=2 m=28
